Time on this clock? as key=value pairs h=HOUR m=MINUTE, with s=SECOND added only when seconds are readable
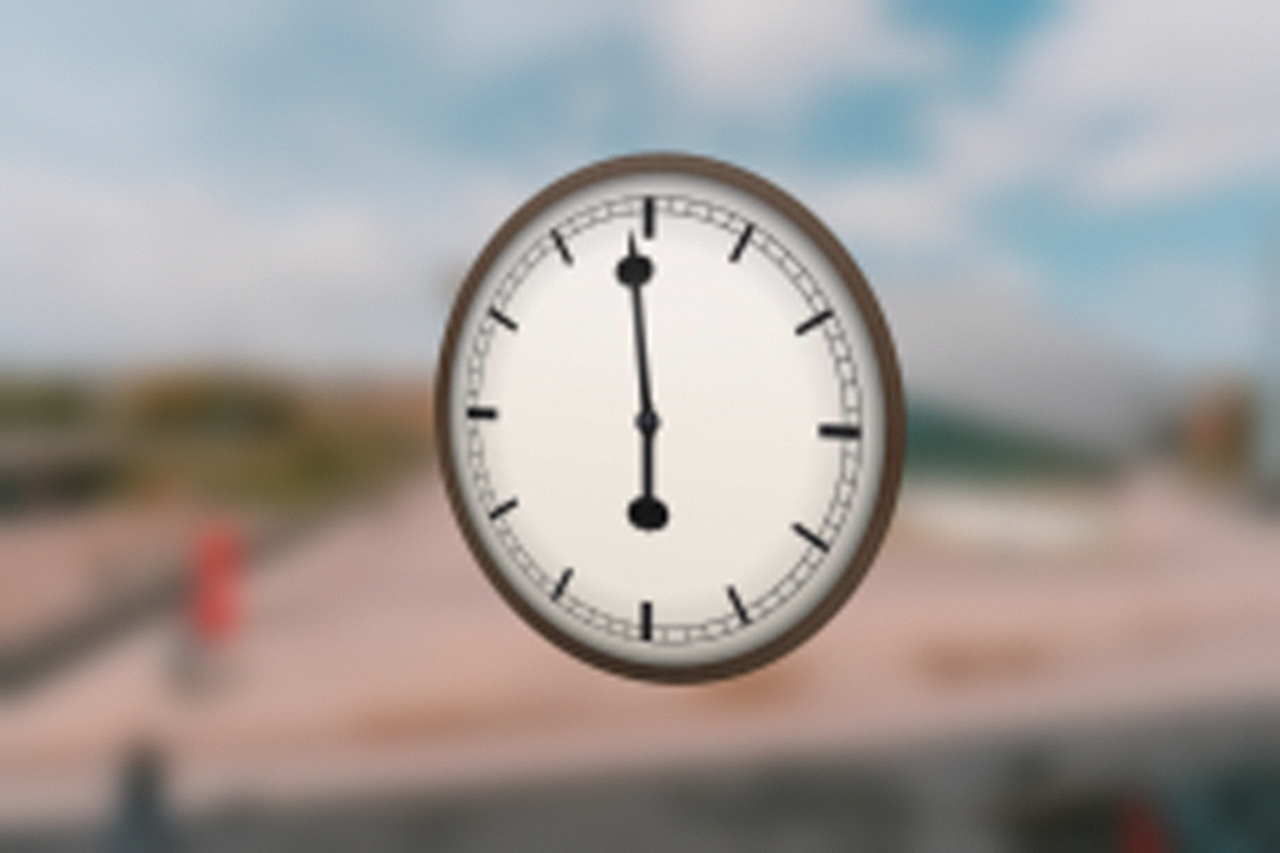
h=5 m=59
